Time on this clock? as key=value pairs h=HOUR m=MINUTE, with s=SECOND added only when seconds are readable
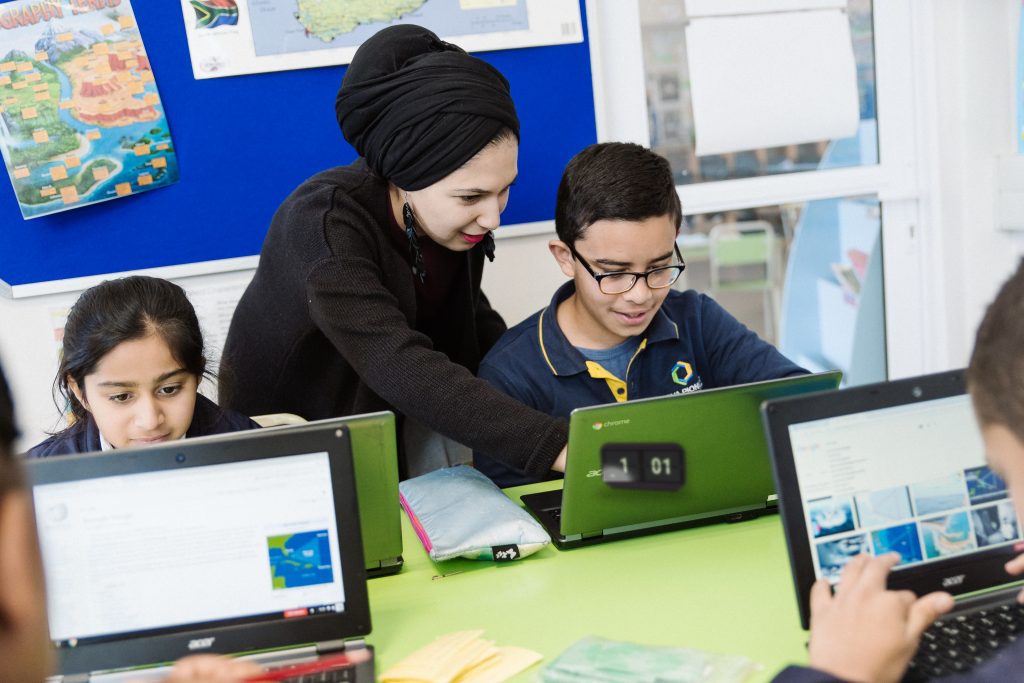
h=1 m=1
